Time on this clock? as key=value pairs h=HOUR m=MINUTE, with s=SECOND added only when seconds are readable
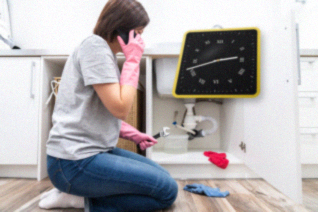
h=2 m=42
